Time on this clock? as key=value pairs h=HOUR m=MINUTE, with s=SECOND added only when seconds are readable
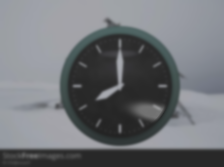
h=8 m=0
